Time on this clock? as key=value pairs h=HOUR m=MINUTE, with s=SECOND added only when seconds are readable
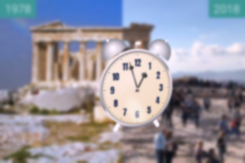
h=12 m=57
